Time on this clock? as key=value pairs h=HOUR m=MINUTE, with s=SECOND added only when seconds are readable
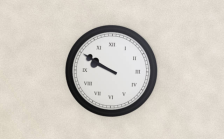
h=9 m=50
